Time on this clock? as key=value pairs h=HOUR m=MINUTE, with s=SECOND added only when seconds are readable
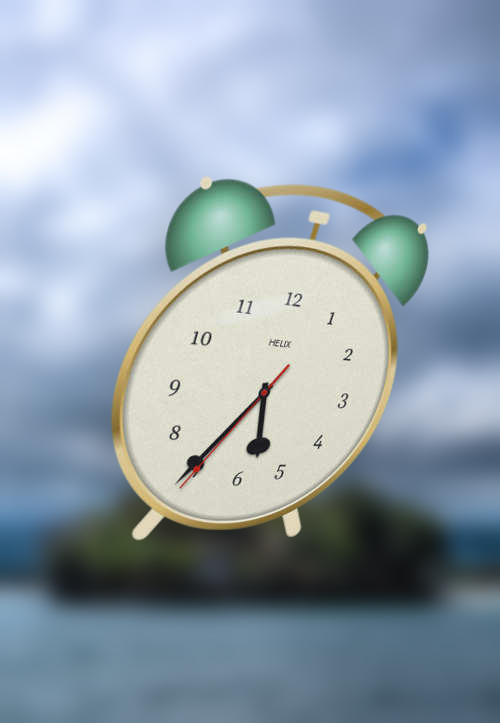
h=5 m=35 s=35
